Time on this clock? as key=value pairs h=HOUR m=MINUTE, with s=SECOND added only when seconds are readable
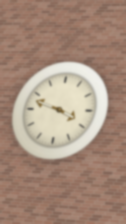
h=3 m=48
